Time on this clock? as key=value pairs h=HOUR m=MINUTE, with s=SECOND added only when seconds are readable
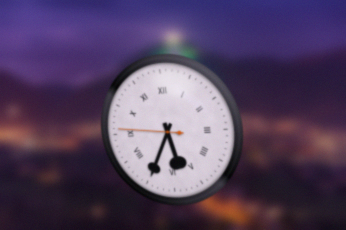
h=5 m=34 s=46
